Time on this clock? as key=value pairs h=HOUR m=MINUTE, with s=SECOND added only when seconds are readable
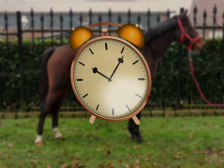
h=10 m=6
